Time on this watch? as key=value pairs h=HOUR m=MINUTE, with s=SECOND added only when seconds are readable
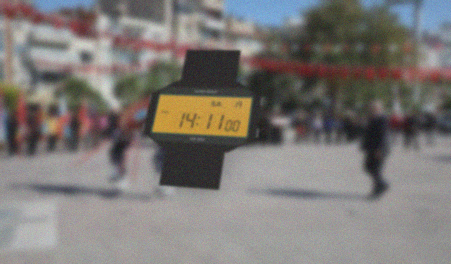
h=14 m=11 s=0
